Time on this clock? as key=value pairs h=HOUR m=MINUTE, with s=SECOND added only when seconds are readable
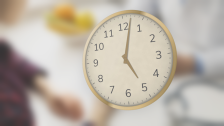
h=5 m=2
